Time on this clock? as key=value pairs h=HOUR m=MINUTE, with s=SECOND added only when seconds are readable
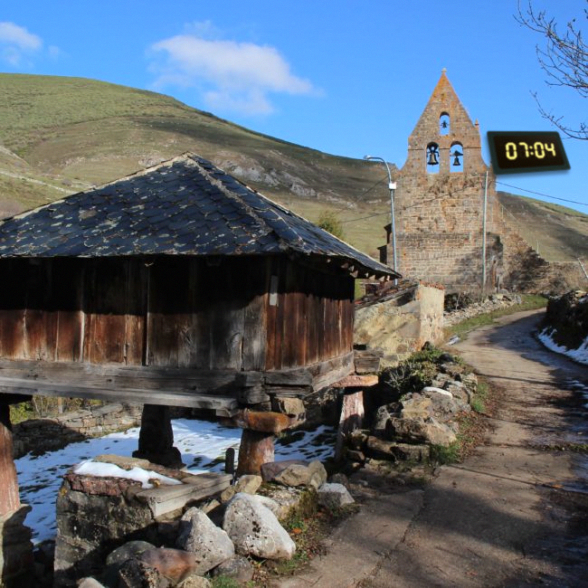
h=7 m=4
